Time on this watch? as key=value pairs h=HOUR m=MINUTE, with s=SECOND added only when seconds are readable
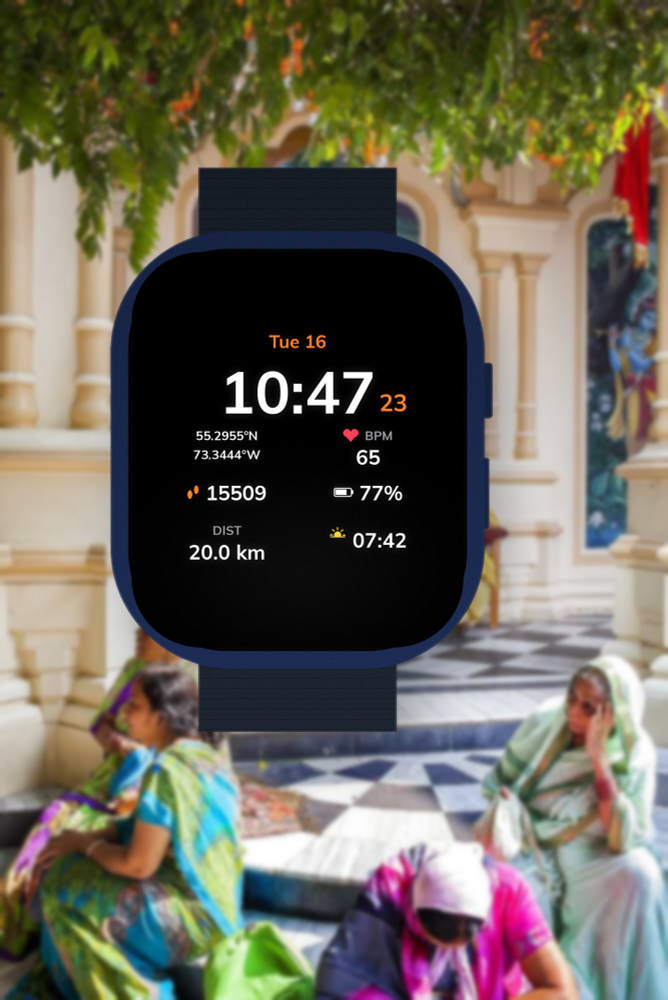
h=10 m=47 s=23
